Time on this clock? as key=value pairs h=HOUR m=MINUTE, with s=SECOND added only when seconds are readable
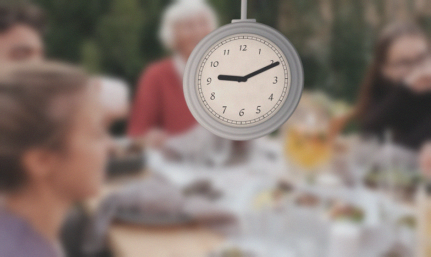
h=9 m=11
